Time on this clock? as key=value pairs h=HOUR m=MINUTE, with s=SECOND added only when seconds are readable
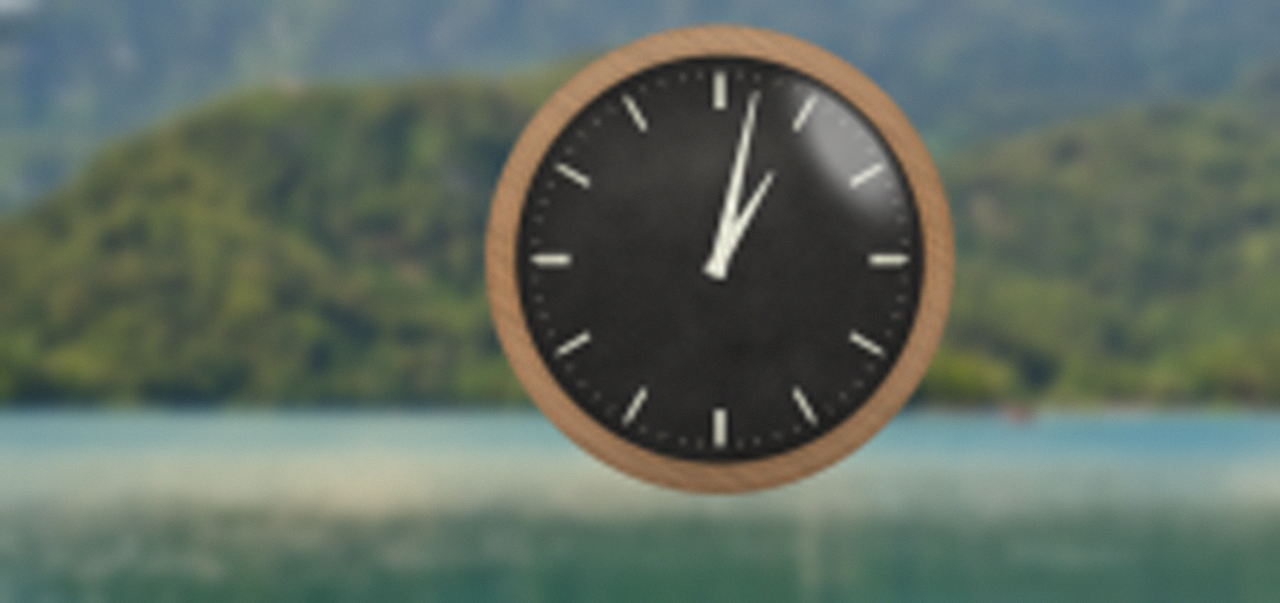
h=1 m=2
